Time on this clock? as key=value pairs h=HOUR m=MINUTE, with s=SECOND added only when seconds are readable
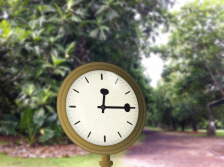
h=12 m=15
